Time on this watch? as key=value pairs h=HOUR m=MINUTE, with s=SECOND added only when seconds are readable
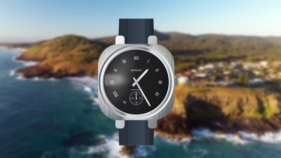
h=1 m=25
